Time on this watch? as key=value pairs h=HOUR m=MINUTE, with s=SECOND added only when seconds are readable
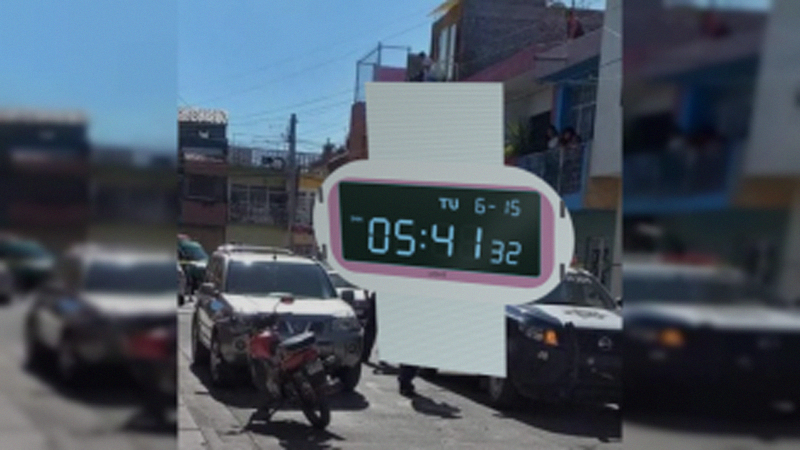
h=5 m=41 s=32
